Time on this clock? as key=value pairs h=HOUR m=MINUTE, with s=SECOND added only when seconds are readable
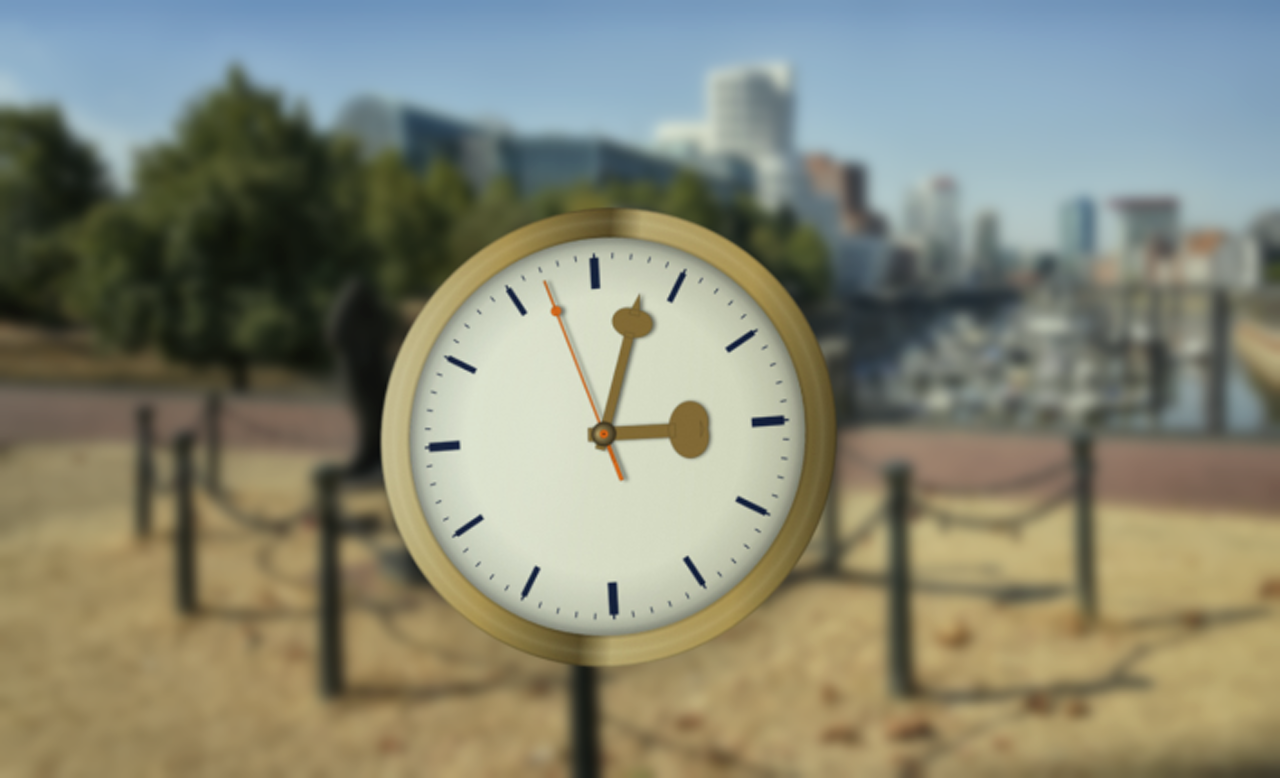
h=3 m=2 s=57
